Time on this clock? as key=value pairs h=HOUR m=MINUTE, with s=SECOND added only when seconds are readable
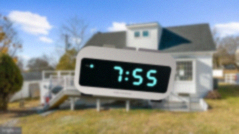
h=7 m=55
